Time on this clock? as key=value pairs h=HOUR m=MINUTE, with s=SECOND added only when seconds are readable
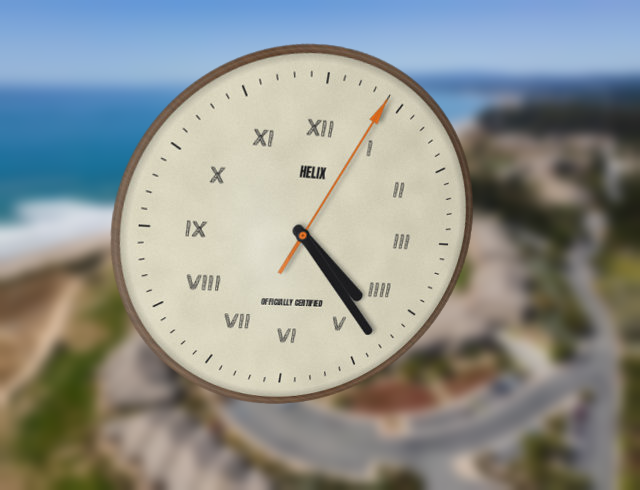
h=4 m=23 s=4
